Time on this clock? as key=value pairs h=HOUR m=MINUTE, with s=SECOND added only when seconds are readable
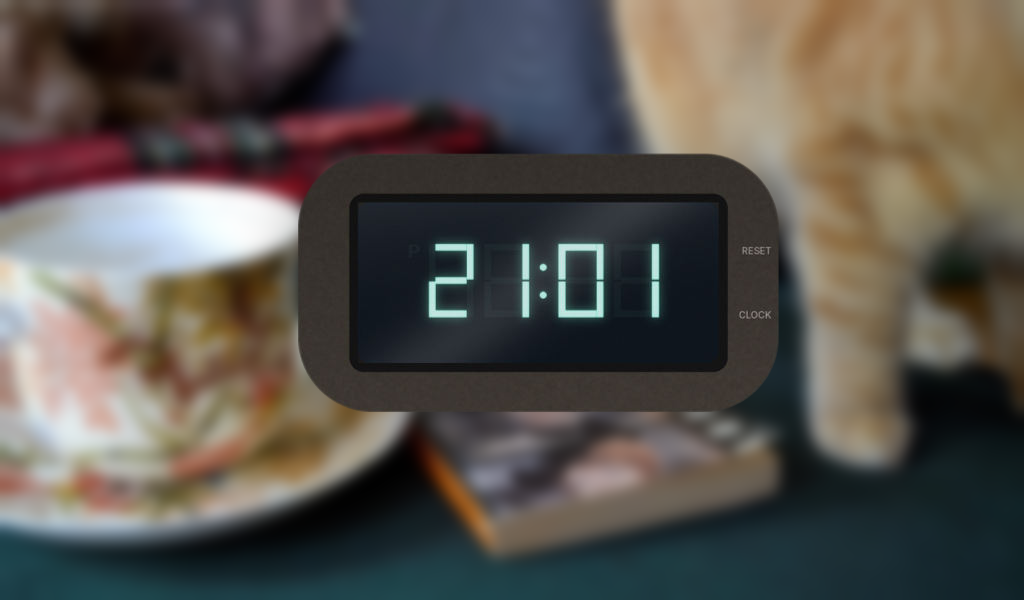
h=21 m=1
